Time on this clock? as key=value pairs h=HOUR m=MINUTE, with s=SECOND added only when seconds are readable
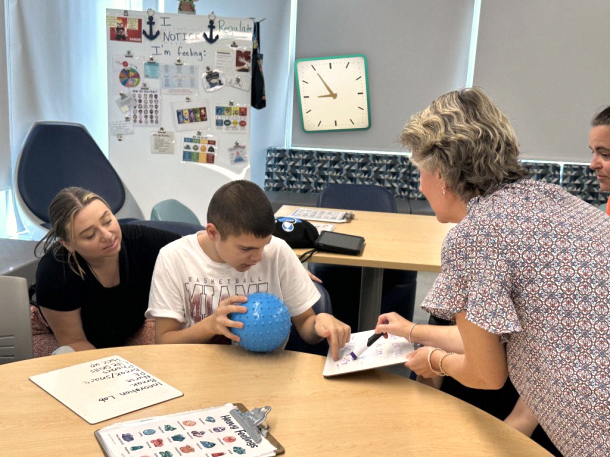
h=8 m=55
